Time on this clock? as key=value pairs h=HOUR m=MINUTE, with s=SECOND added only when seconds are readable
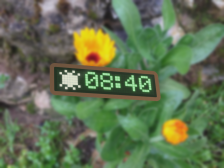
h=8 m=40
